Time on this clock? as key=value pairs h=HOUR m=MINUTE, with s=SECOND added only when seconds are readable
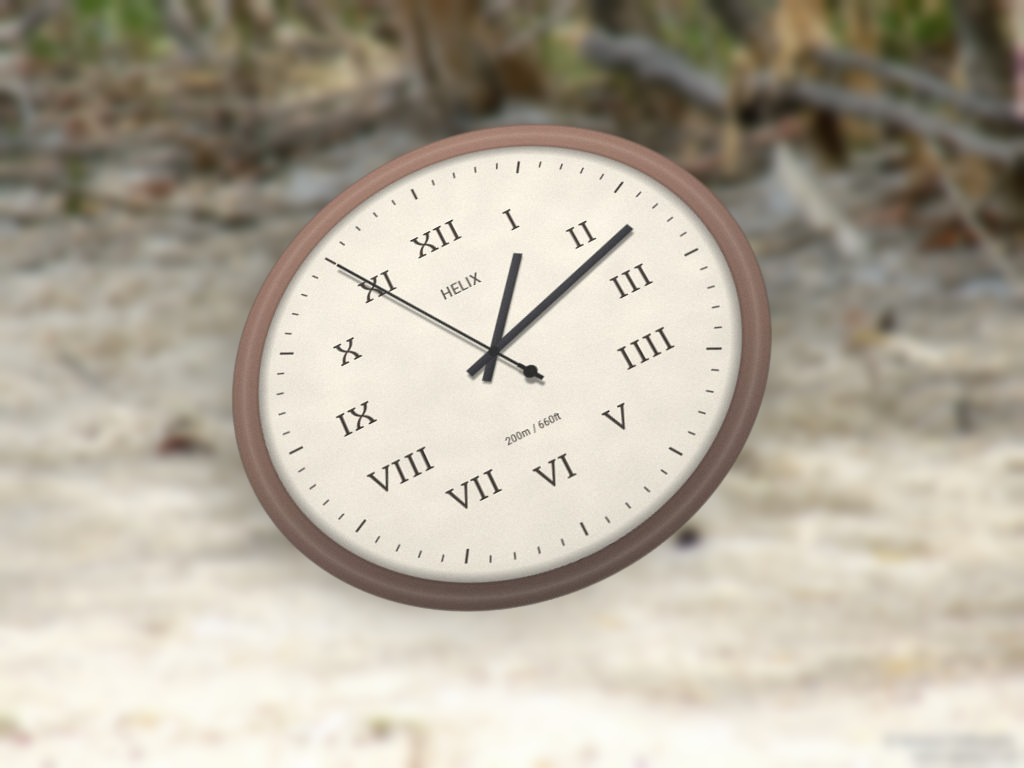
h=1 m=11 s=55
